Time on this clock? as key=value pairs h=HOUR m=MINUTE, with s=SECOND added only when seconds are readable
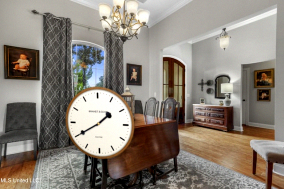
h=1 m=40
